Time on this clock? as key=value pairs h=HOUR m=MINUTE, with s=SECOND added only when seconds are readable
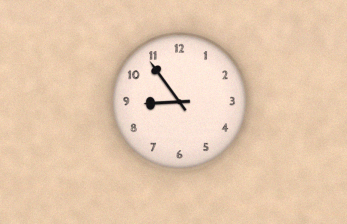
h=8 m=54
